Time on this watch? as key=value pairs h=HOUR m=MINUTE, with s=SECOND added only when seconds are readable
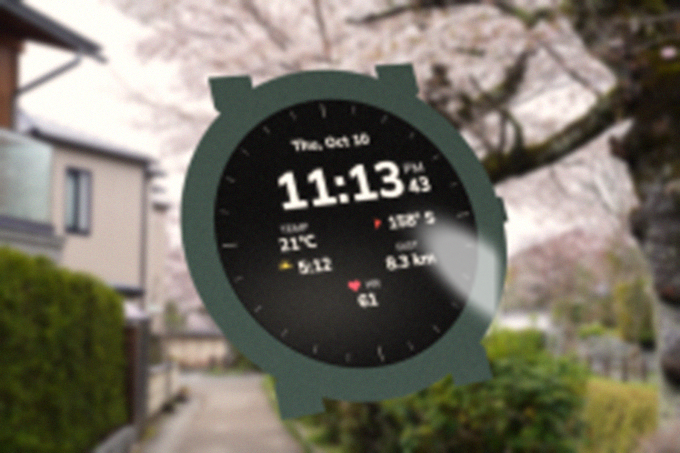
h=11 m=13
